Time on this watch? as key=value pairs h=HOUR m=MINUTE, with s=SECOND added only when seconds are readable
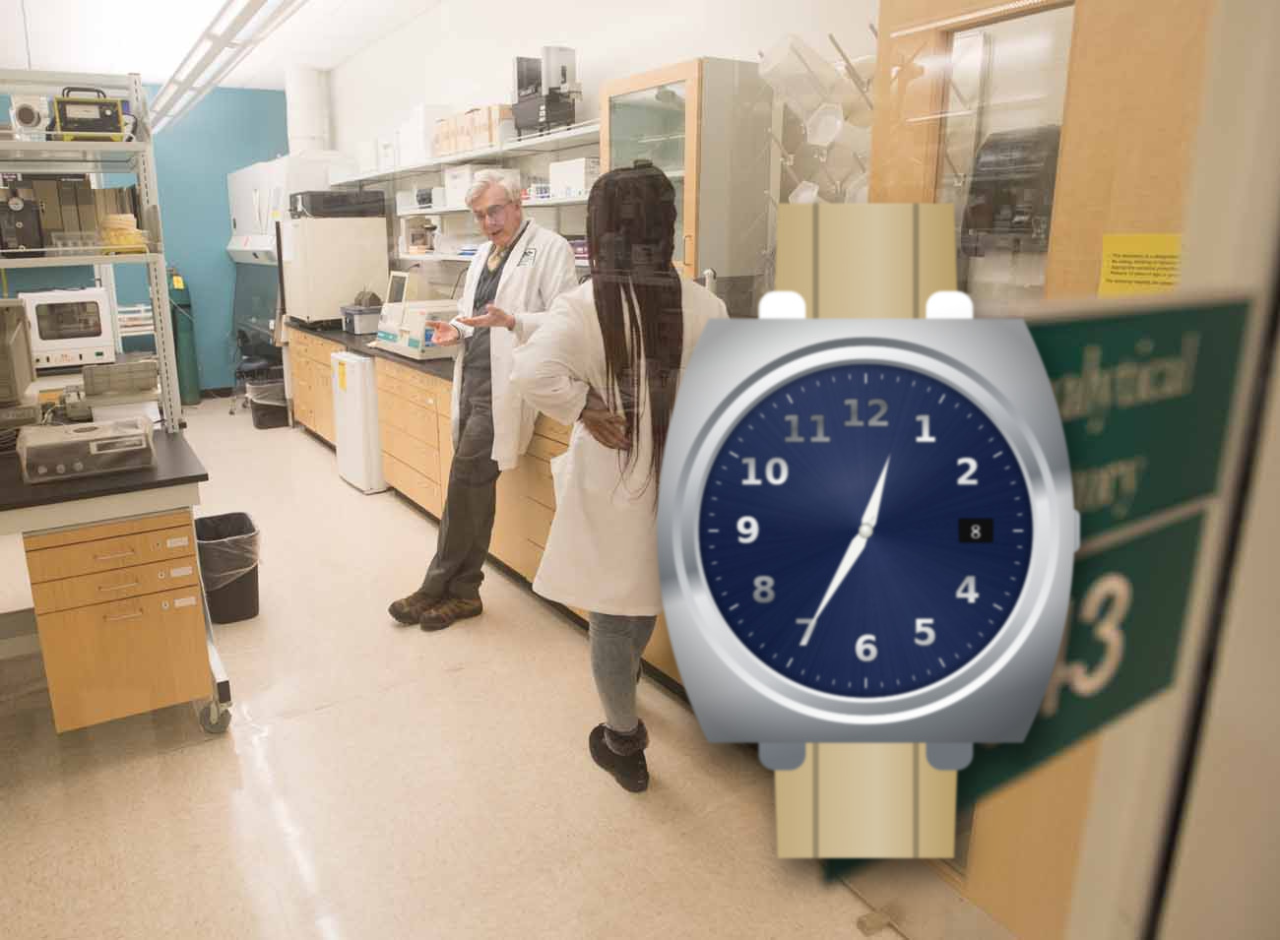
h=12 m=35
